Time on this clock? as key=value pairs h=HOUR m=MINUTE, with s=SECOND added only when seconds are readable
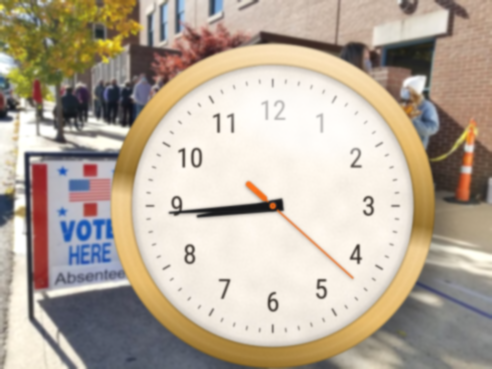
h=8 m=44 s=22
